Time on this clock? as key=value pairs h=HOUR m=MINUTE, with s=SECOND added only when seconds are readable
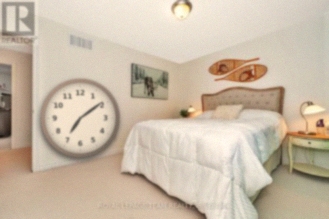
h=7 m=9
